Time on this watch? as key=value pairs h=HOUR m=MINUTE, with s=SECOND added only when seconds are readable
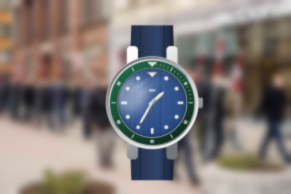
h=1 m=35
